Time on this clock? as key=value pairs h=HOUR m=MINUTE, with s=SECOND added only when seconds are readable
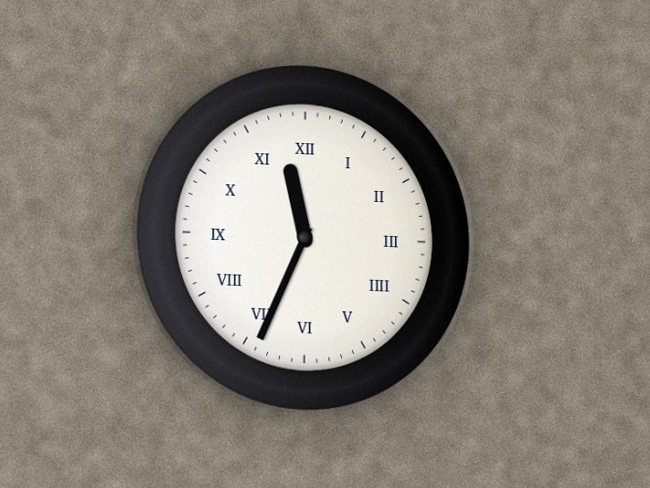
h=11 m=34
